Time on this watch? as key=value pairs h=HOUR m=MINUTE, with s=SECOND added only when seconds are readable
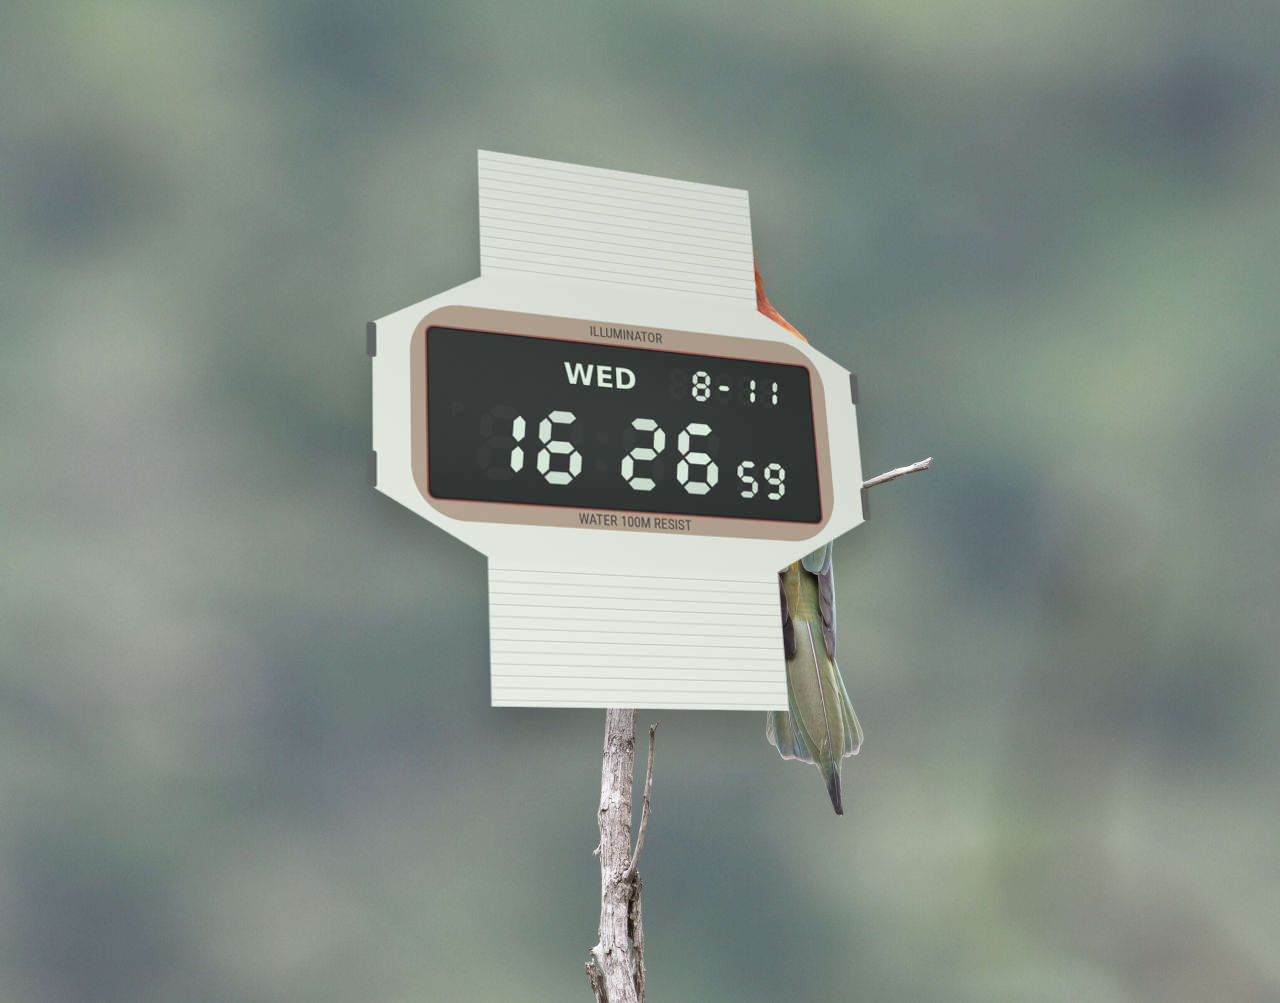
h=16 m=26 s=59
